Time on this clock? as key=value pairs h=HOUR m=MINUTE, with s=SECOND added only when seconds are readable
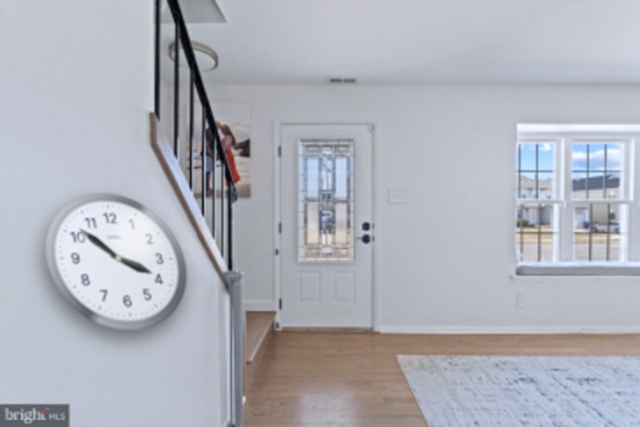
h=3 m=52
